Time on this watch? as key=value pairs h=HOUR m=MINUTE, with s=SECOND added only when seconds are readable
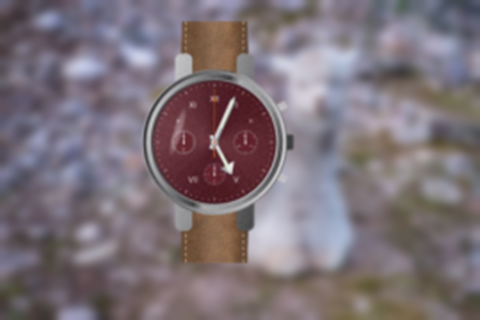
h=5 m=4
